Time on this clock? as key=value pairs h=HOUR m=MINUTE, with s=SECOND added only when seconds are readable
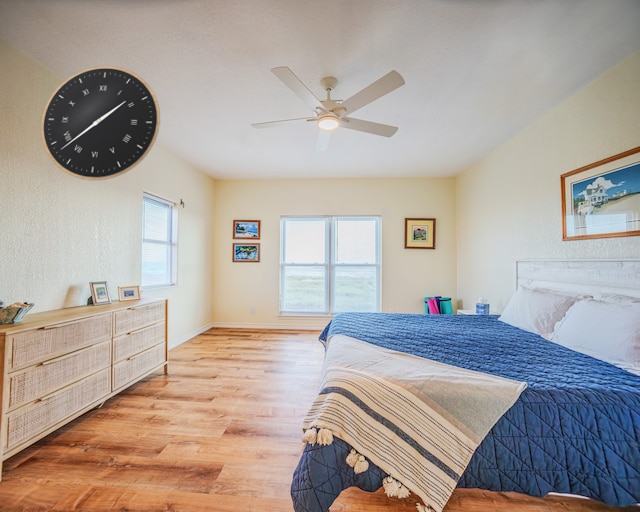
h=1 m=38
